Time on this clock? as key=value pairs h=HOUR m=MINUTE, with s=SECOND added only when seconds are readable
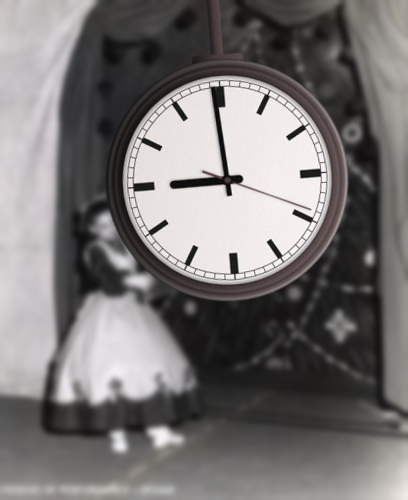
h=8 m=59 s=19
